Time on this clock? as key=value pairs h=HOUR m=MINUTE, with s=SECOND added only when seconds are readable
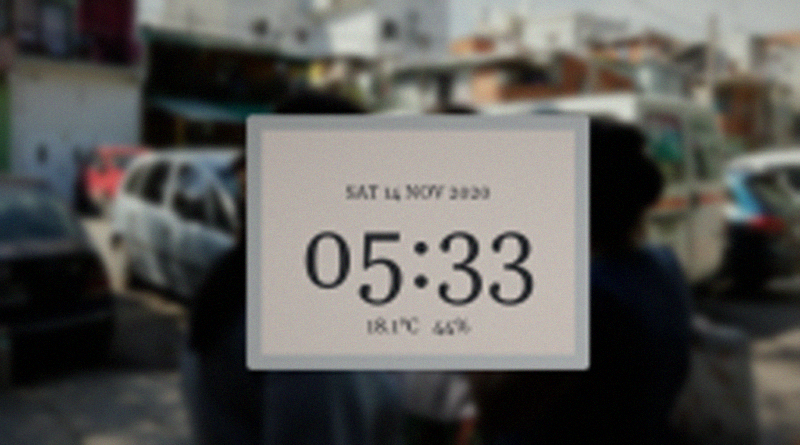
h=5 m=33
